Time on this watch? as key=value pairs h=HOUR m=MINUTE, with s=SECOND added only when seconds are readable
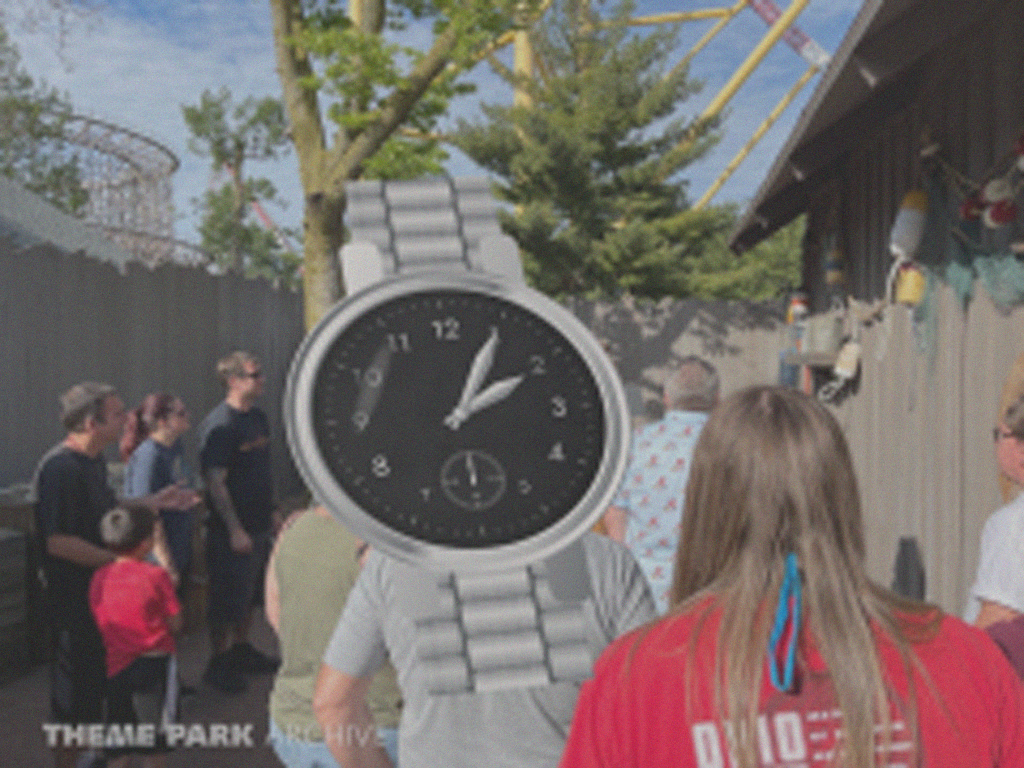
h=2 m=5
